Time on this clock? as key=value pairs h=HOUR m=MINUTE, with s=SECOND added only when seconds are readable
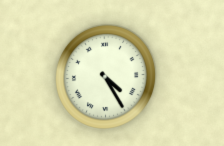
h=4 m=25
